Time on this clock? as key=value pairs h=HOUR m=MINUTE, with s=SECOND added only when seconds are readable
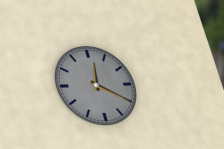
h=12 m=20
